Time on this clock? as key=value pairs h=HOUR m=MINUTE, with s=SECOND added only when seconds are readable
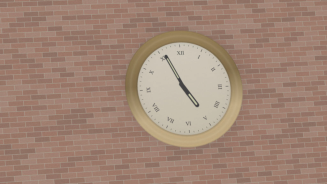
h=4 m=56
